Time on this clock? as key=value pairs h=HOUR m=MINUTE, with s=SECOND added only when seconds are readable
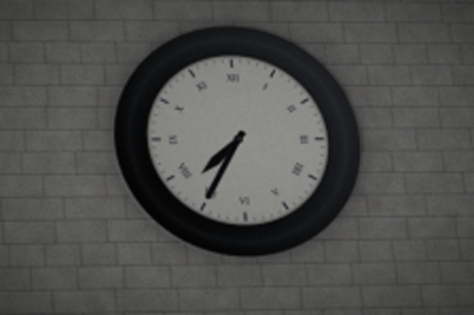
h=7 m=35
